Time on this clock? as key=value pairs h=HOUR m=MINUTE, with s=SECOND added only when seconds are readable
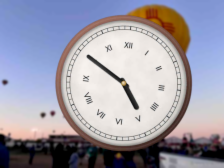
h=4 m=50
